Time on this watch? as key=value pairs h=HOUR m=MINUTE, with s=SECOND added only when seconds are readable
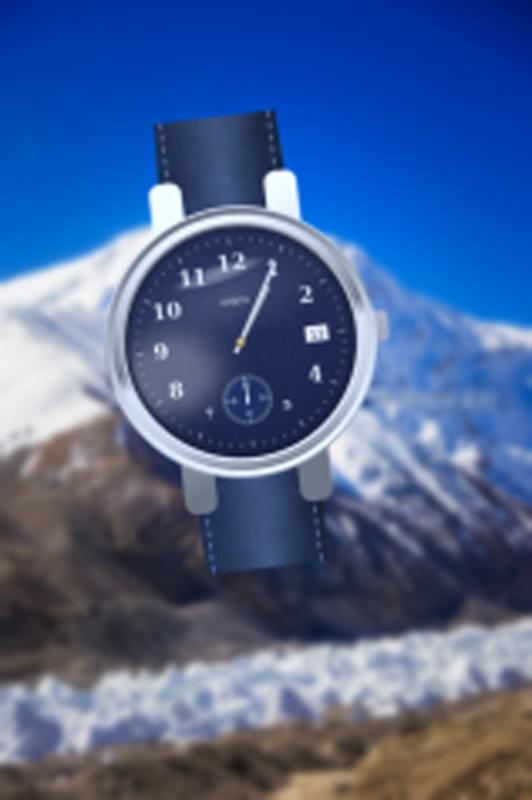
h=1 m=5
